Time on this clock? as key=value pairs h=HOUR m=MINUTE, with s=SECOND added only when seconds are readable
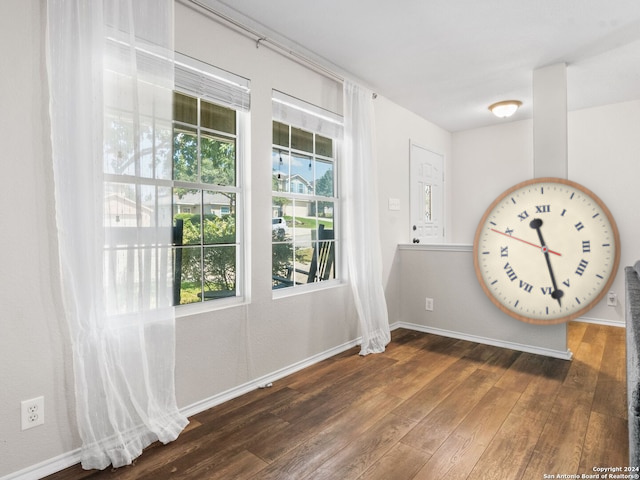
h=11 m=27 s=49
